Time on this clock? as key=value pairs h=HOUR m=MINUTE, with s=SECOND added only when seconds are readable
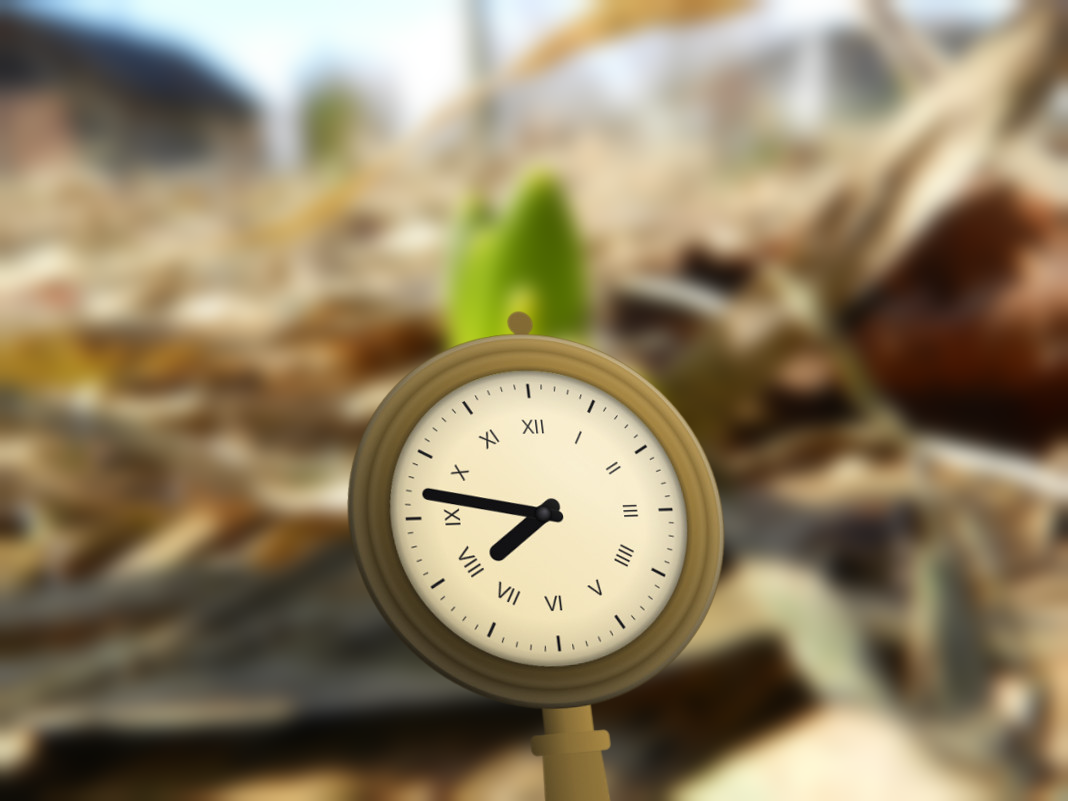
h=7 m=47
